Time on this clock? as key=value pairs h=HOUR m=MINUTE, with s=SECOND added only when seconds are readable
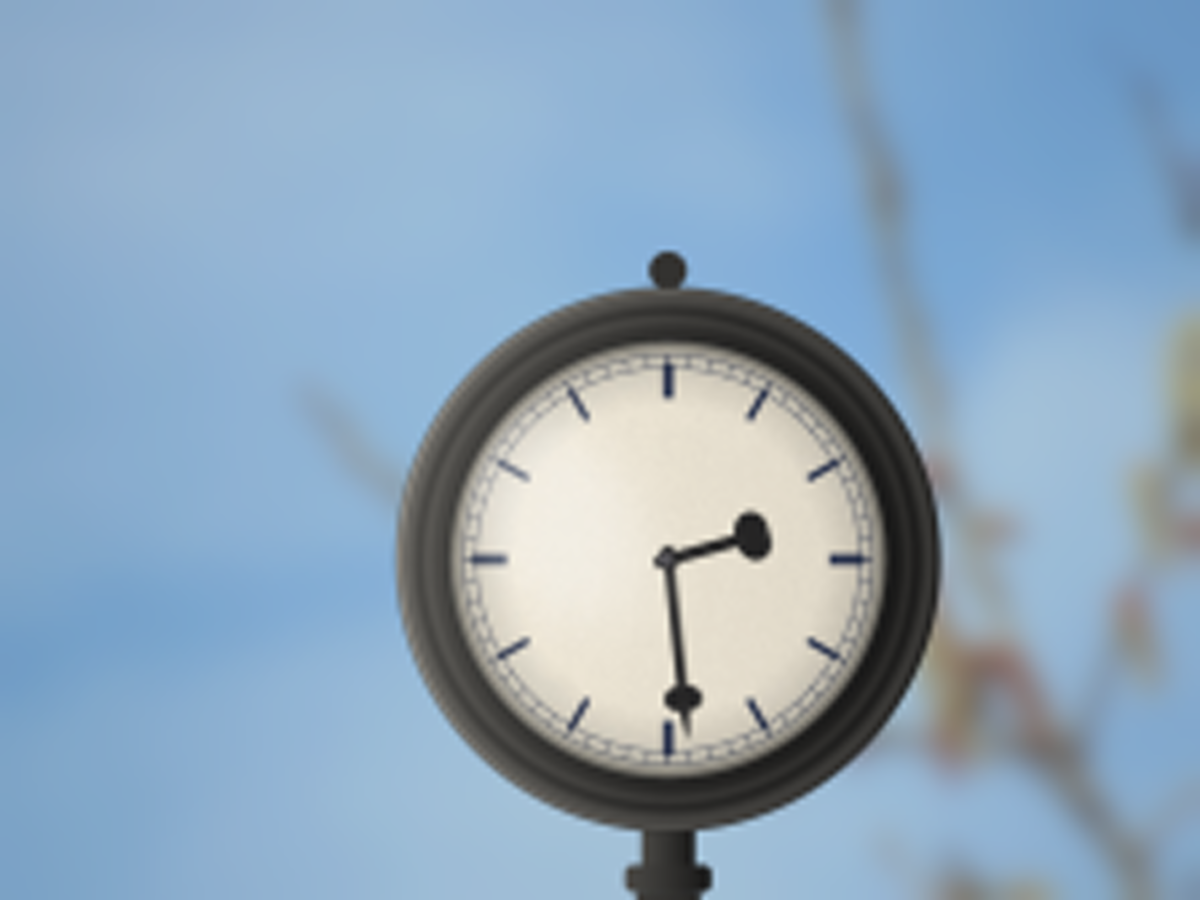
h=2 m=29
